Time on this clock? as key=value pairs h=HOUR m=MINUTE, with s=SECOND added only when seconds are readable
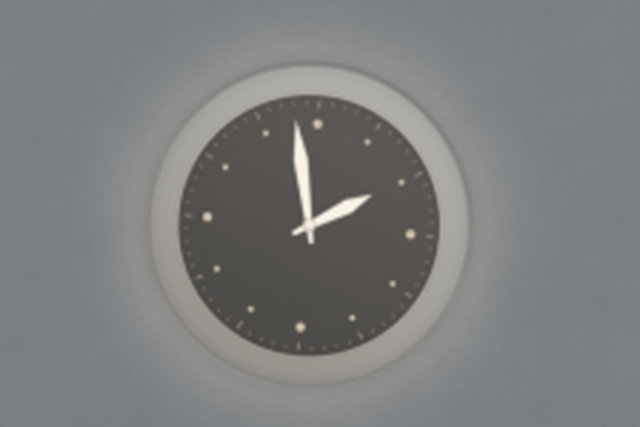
h=1 m=58
